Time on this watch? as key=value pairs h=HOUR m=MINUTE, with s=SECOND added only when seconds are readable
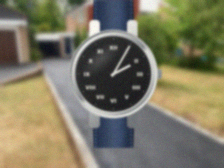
h=2 m=5
